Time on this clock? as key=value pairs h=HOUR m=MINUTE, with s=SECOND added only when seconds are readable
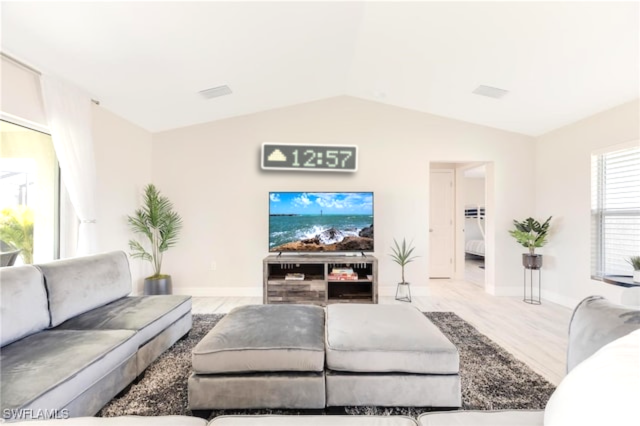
h=12 m=57
